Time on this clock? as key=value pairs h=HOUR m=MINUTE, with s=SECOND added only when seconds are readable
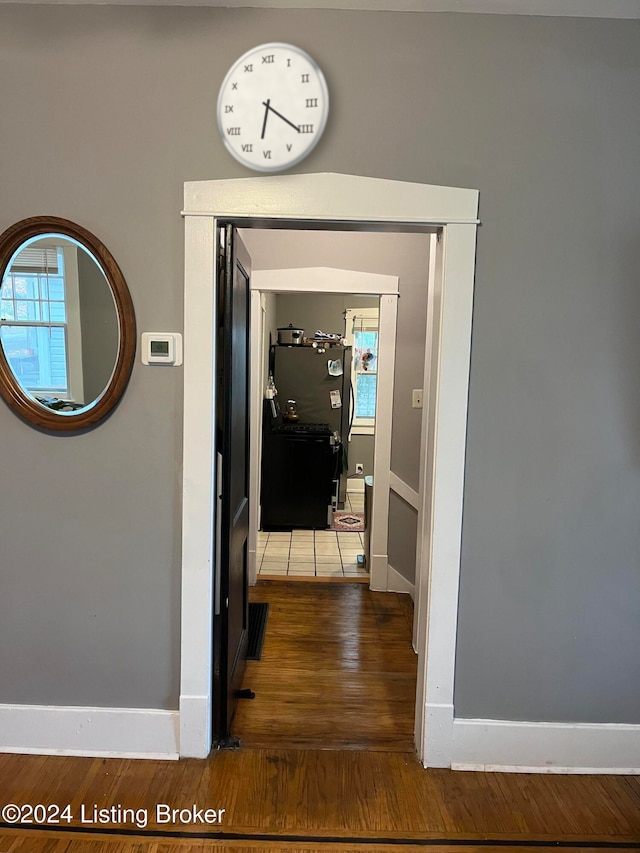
h=6 m=21
